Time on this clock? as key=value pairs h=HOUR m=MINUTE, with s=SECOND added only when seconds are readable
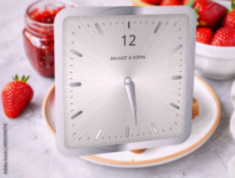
h=5 m=28
